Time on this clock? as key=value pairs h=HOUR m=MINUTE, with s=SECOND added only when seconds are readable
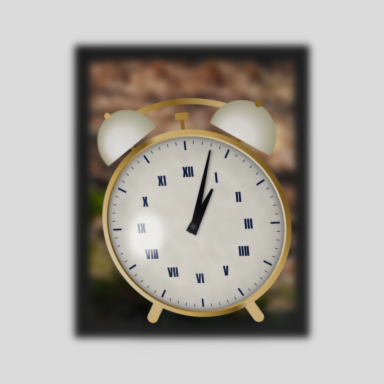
h=1 m=3
